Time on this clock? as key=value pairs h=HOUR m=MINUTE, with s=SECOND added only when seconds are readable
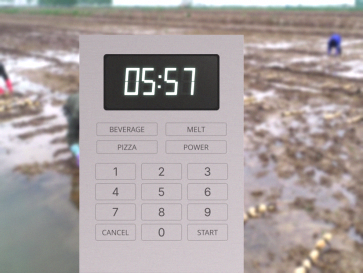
h=5 m=57
